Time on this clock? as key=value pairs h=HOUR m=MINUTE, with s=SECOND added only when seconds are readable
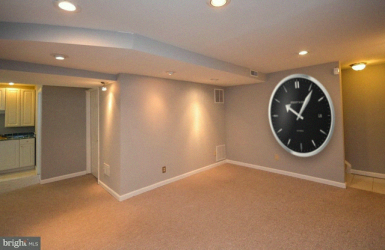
h=10 m=6
